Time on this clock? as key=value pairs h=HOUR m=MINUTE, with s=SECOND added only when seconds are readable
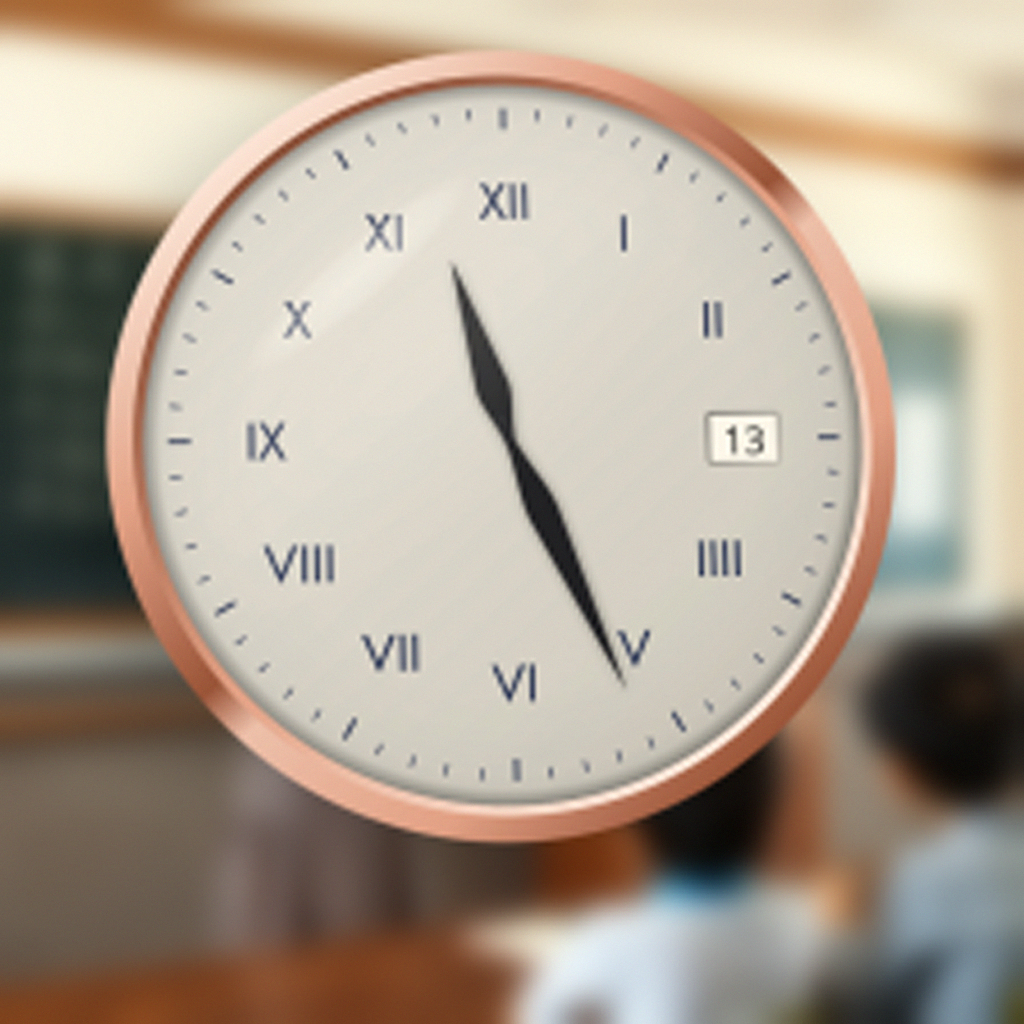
h=11 m=26
